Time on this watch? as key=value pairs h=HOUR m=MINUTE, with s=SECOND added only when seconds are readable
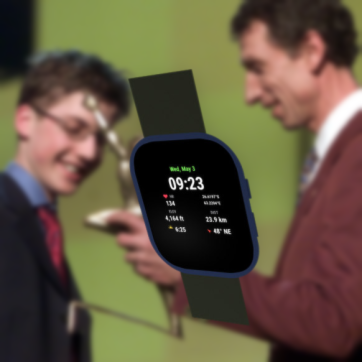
h=9 m=23
